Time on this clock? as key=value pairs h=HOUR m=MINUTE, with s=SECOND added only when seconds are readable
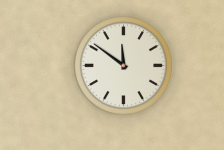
h=11 m=51
